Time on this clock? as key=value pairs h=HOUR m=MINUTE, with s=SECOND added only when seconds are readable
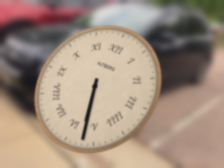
h=5 m=27
